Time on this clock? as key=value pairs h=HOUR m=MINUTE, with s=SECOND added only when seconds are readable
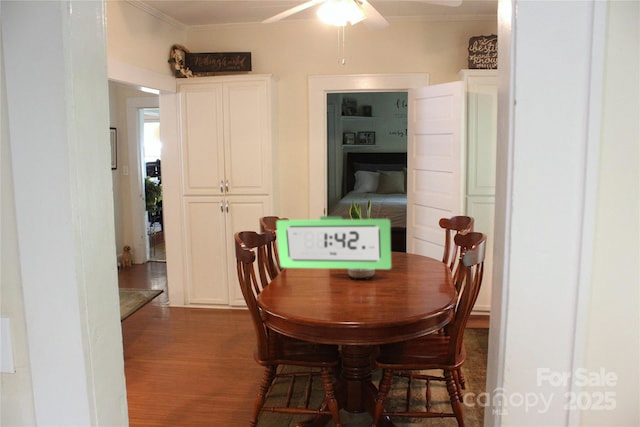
h=1 m=42
